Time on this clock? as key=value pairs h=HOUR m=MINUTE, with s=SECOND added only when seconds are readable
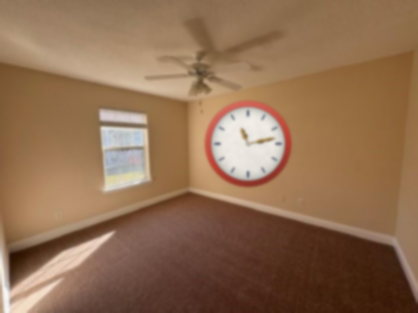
h=11 m=13
